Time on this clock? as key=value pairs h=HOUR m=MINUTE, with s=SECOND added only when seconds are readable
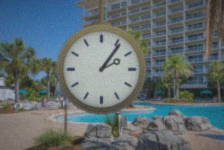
h=2 m=6
